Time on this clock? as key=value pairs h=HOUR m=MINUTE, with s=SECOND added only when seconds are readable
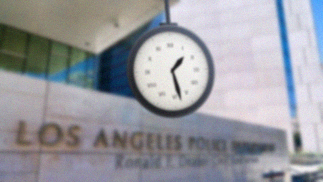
h=1 m=28
